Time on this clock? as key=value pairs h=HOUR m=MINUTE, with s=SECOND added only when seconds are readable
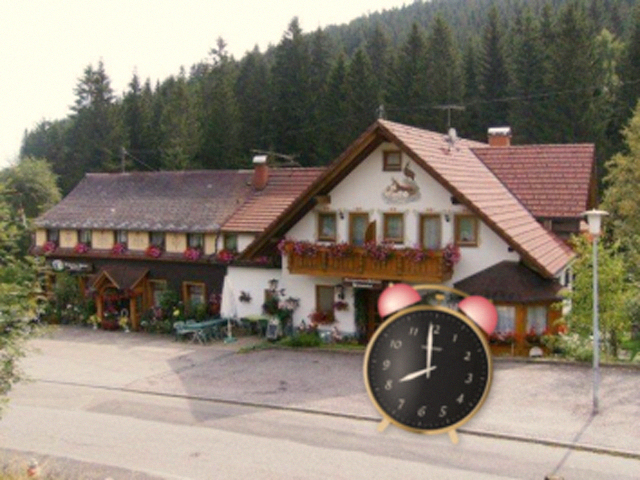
h=7 m=59
